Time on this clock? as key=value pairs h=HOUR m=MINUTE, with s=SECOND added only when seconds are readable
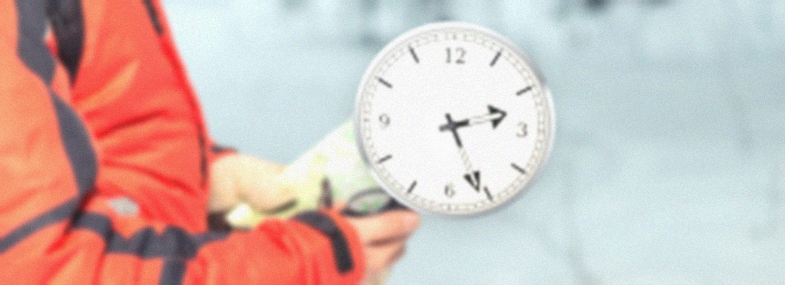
h=2 m=26
